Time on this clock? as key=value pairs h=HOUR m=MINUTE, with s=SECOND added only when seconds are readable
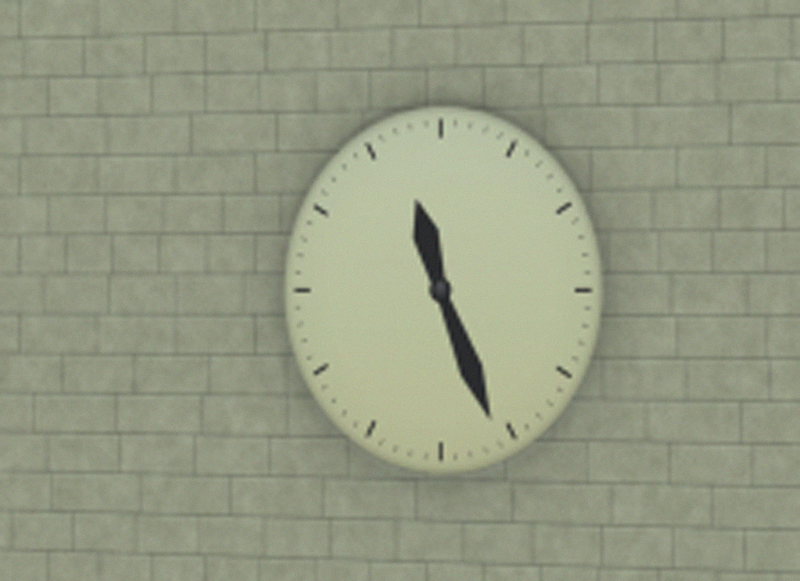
h=11 m=26
